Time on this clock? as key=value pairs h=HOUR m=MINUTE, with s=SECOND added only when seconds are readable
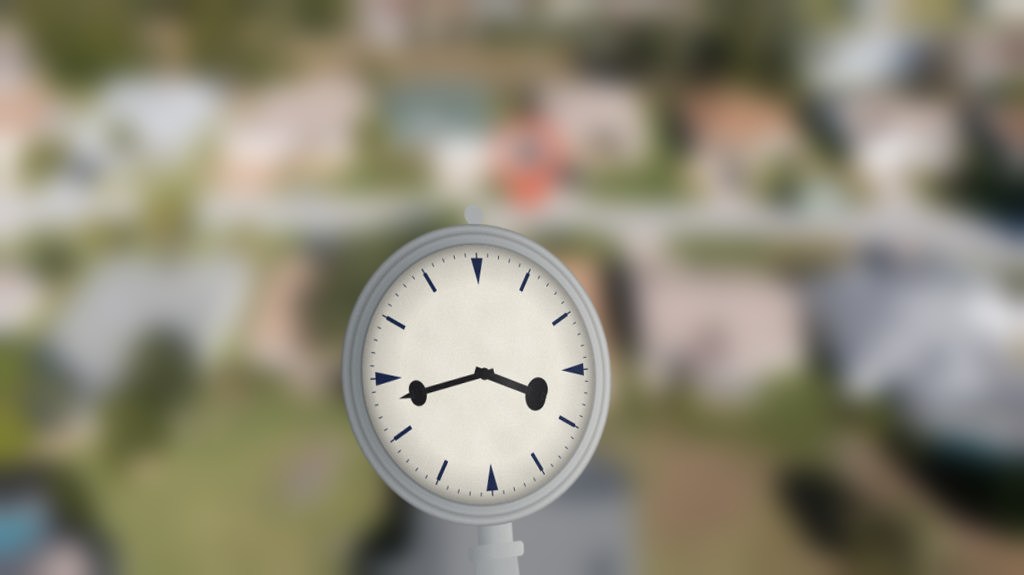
h=3 m=43
